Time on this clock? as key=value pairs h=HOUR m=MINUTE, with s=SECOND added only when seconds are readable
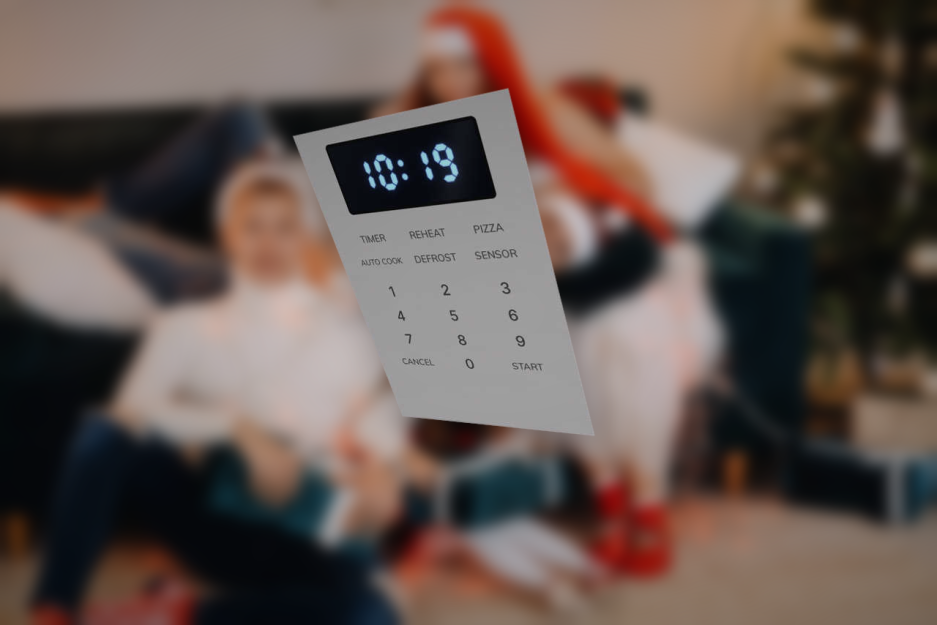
h=10 m=19
